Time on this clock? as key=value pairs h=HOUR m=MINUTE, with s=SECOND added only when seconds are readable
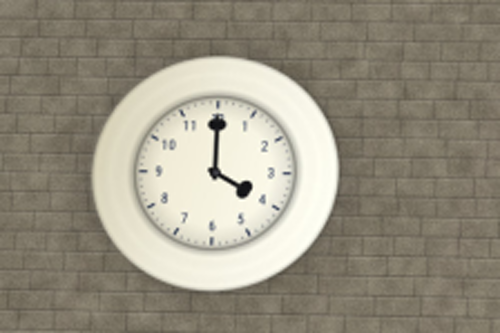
h=4 m=0
